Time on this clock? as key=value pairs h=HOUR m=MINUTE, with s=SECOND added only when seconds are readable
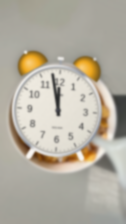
h=11 m=58
